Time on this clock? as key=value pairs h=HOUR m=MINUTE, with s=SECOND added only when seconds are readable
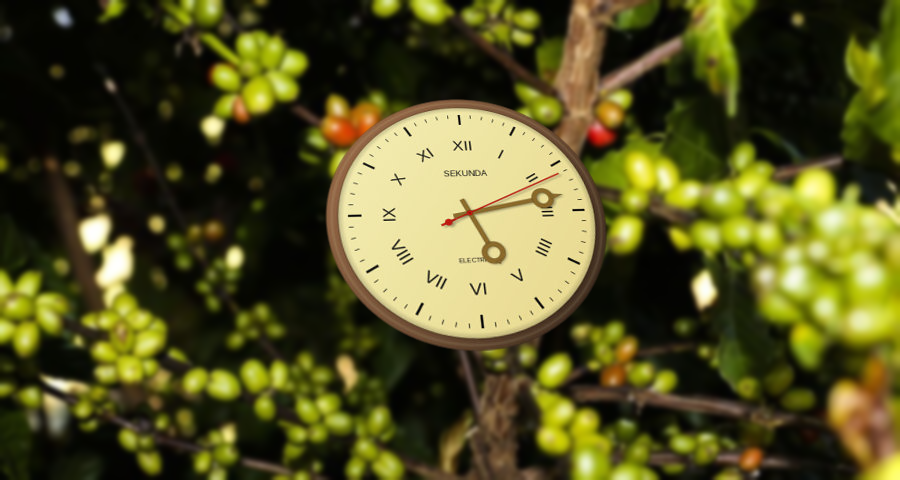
h=5 m=13 s=11
